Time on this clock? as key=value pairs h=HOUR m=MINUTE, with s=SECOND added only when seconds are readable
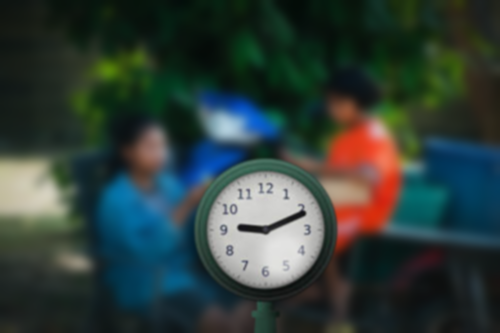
h=9 m=11
